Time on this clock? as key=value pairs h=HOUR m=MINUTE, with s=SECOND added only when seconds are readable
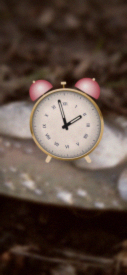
h=1 m=58
